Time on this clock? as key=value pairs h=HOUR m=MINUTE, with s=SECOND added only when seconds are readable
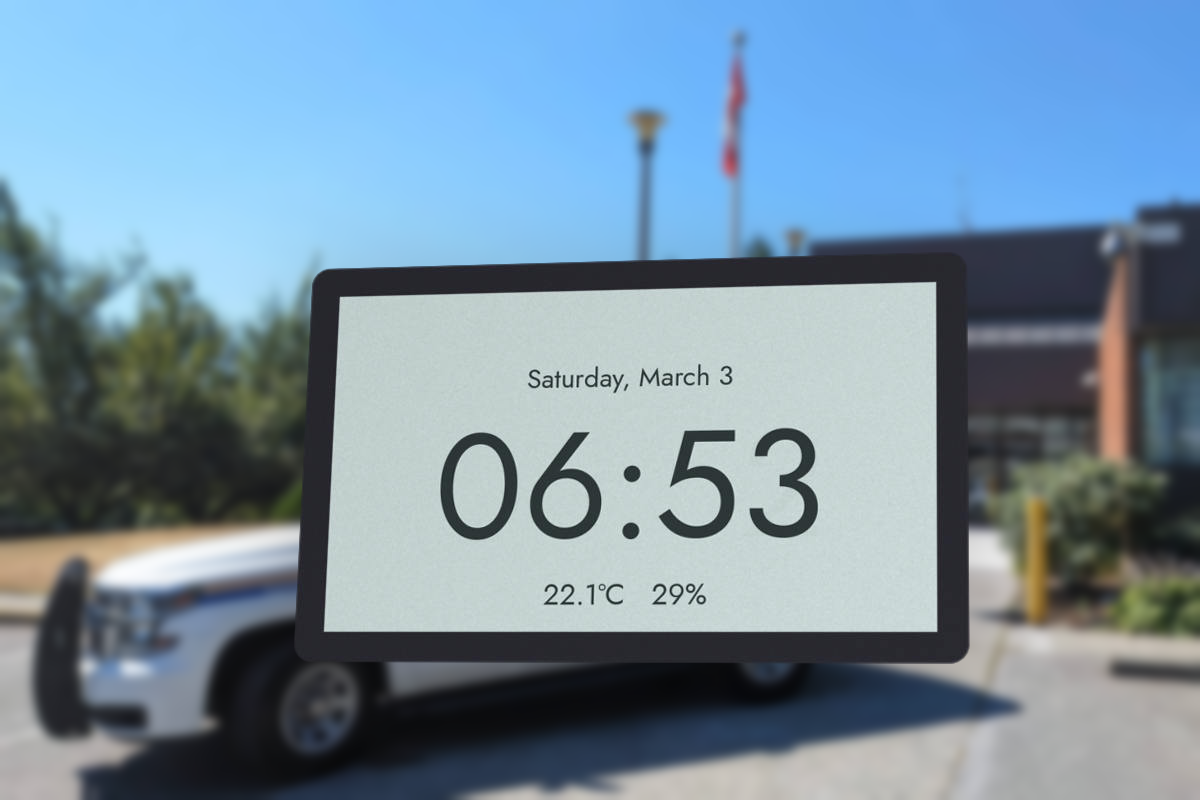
h=6 m=53
